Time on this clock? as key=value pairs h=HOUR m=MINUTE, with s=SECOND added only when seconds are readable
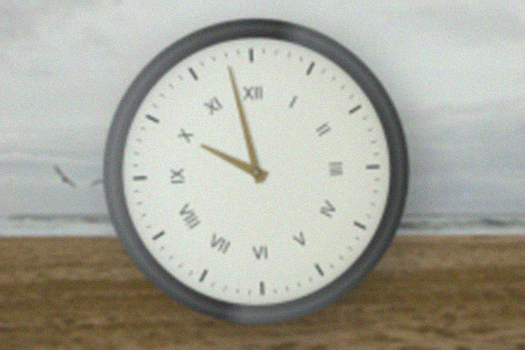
h=9 m=58
